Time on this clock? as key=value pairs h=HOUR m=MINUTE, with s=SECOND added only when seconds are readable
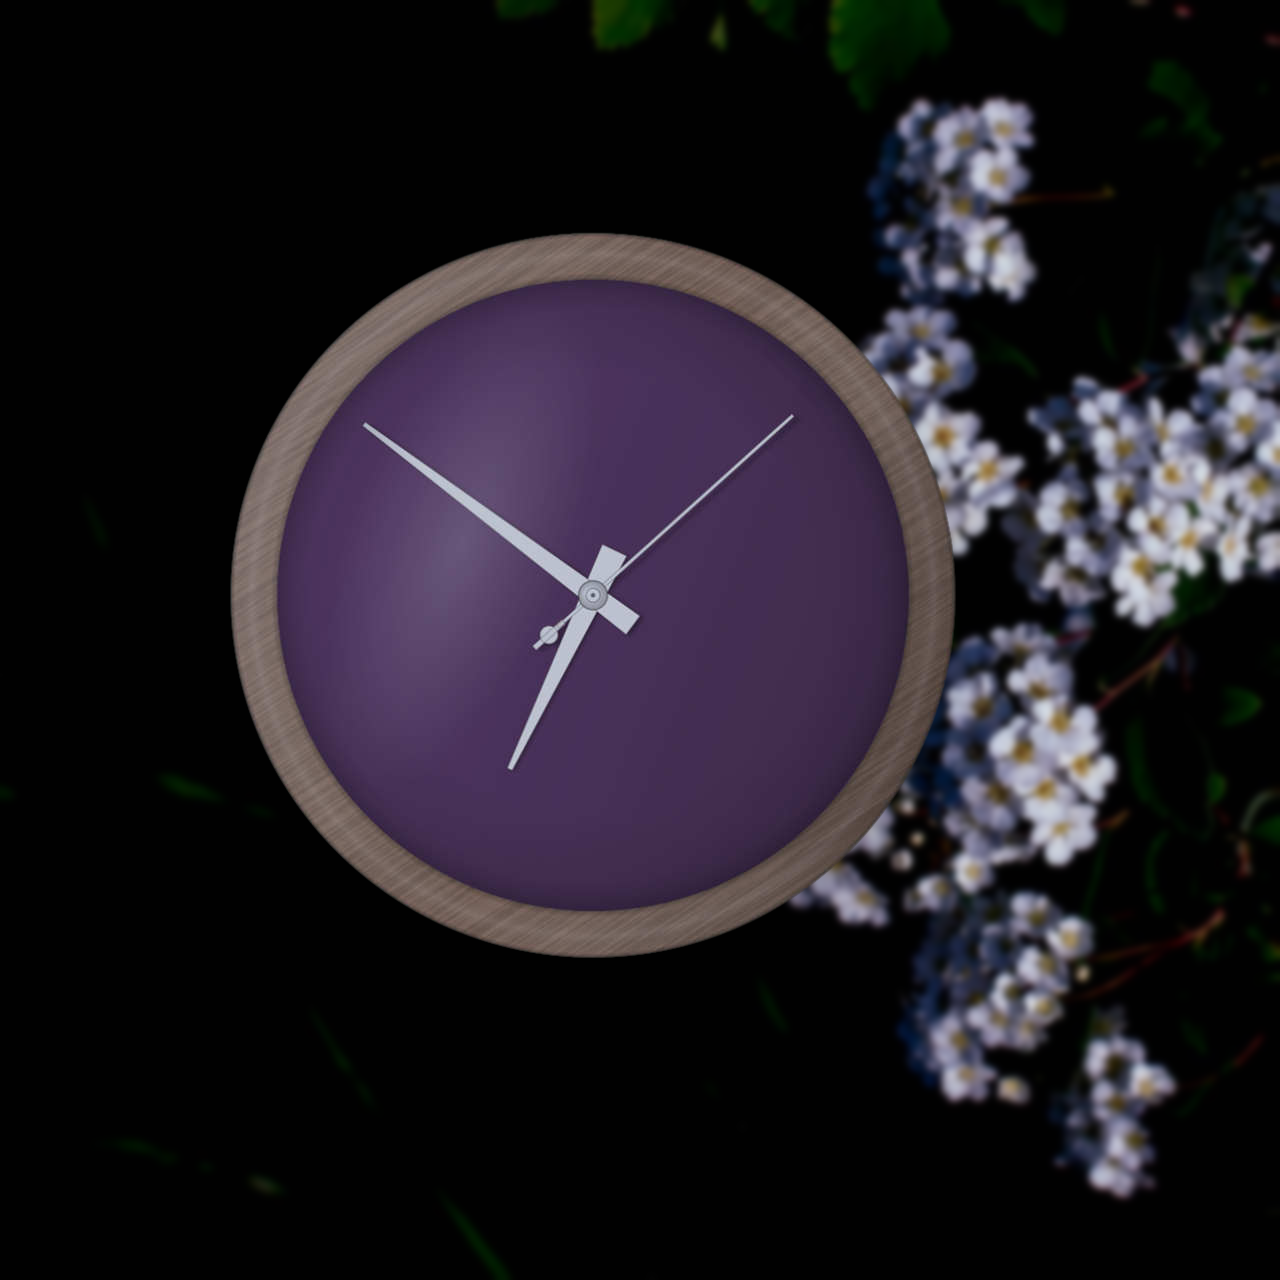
h=6 m=51 s=8
